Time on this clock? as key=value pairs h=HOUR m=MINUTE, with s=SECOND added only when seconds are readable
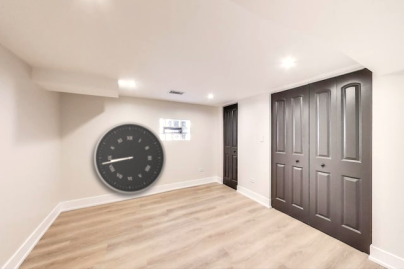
h=8 m=43
